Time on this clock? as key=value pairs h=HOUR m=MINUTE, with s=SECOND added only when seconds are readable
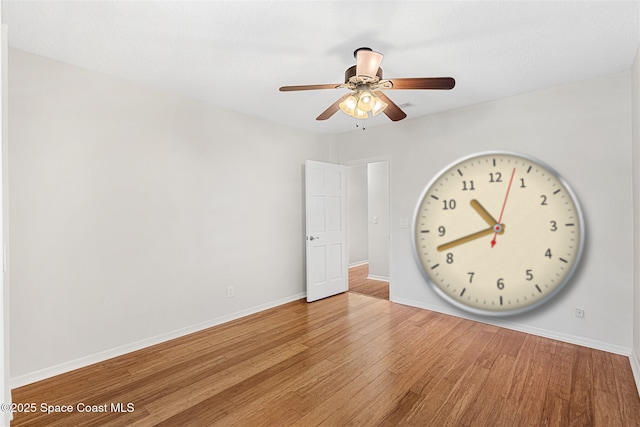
h=10 m=42 s=3
